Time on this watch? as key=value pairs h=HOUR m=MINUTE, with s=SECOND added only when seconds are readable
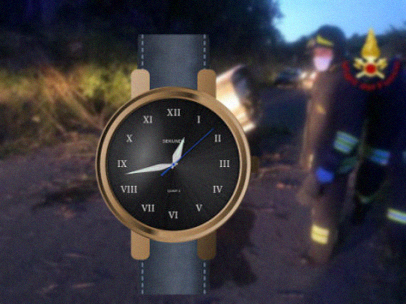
h=12 m=43 s=8
